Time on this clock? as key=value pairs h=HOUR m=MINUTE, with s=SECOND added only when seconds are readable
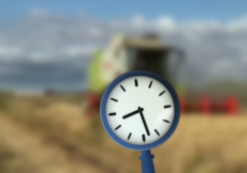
h=8 m=28
